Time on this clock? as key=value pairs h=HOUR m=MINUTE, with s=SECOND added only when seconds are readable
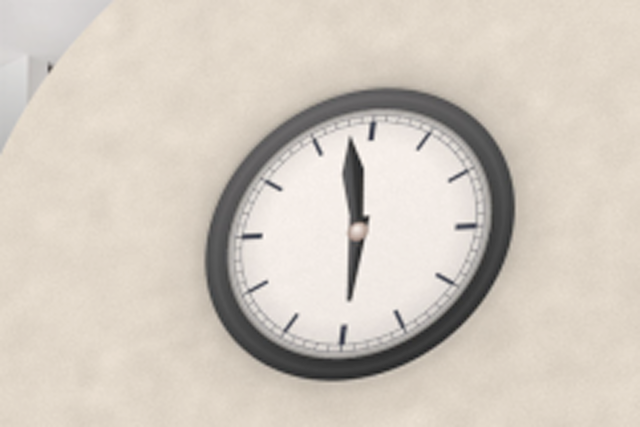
h=5 m=58
